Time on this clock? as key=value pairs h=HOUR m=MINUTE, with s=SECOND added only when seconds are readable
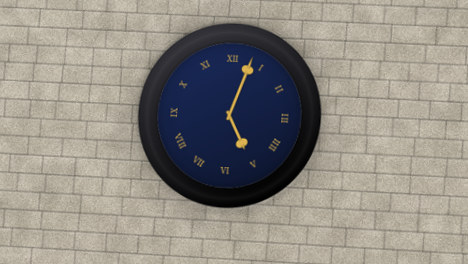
h=5 m=3
